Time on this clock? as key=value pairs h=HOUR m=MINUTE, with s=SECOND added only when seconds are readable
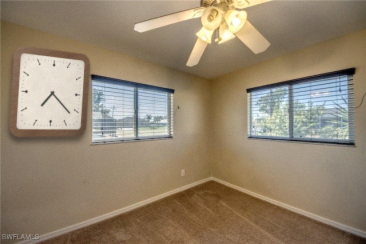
h=7 m=22
